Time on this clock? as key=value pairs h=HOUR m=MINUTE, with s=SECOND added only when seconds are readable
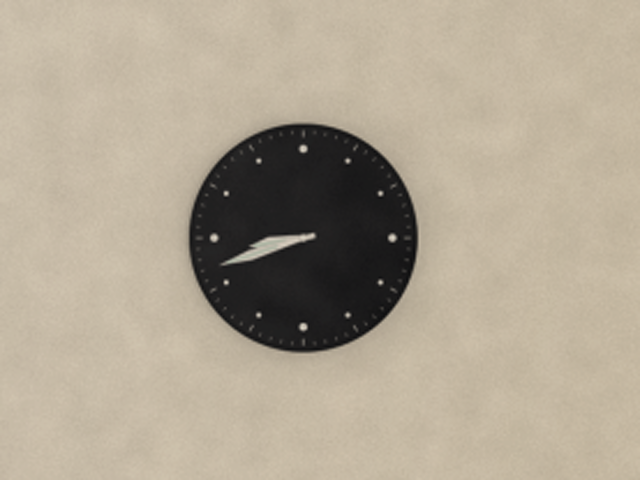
h=8 m=42
